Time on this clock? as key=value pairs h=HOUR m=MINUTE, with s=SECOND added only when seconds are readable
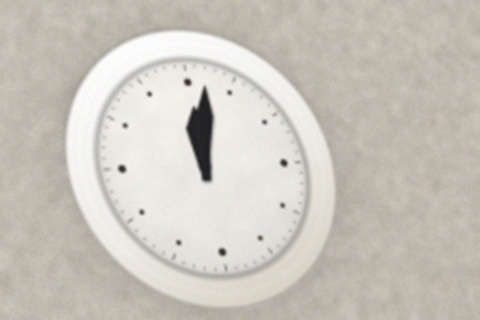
h=12 m=2
